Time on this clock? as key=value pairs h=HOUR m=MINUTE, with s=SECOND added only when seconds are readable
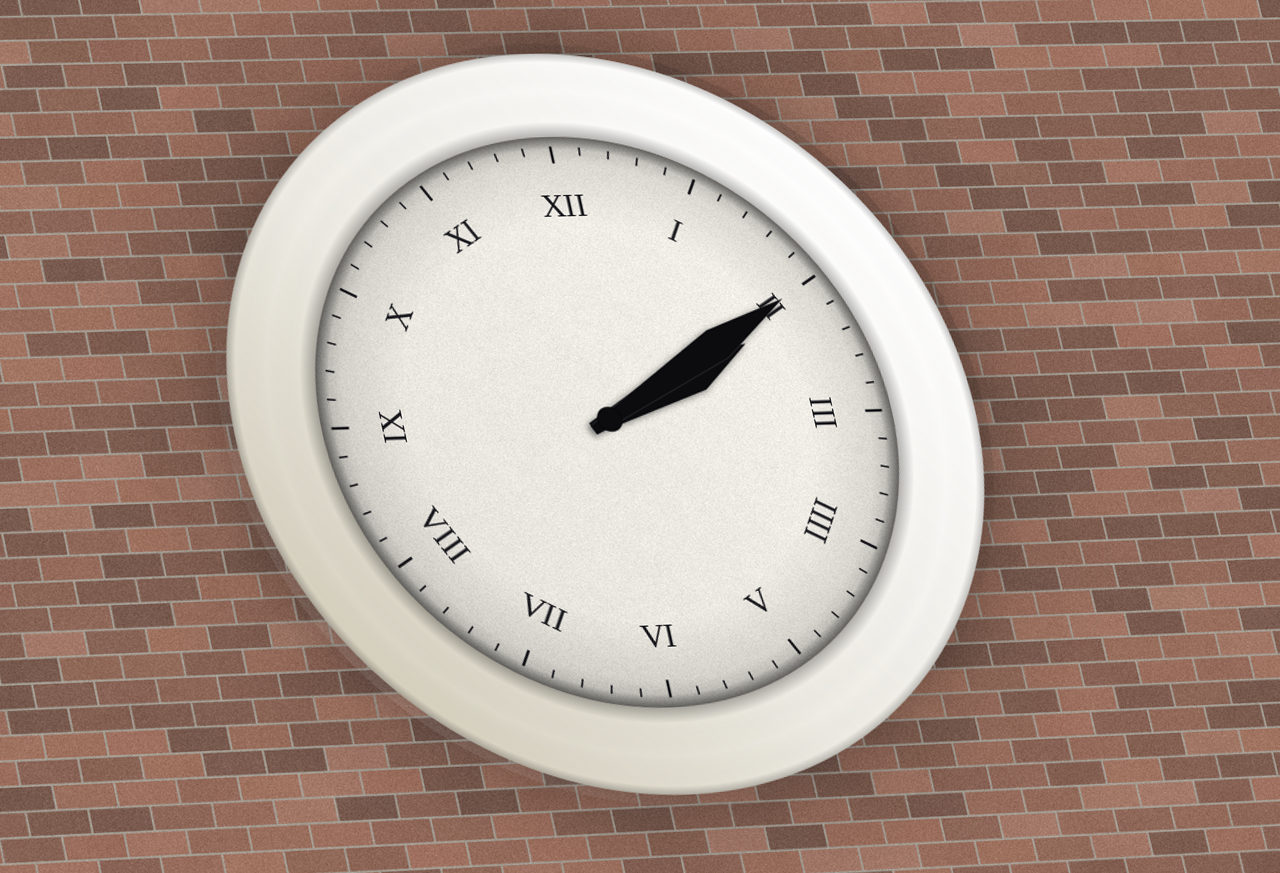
h=2 m=10
